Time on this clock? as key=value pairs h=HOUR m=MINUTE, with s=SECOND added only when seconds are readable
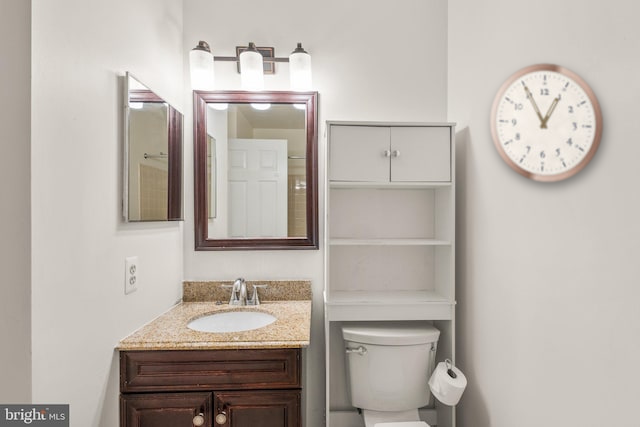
h=12 m=55
